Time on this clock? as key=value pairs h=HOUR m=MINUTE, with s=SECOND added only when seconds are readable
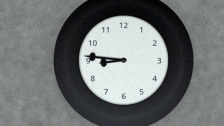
h=8 m=46
